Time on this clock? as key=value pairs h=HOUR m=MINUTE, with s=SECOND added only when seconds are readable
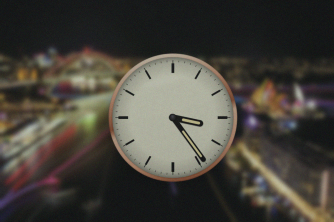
h=3 m=24
